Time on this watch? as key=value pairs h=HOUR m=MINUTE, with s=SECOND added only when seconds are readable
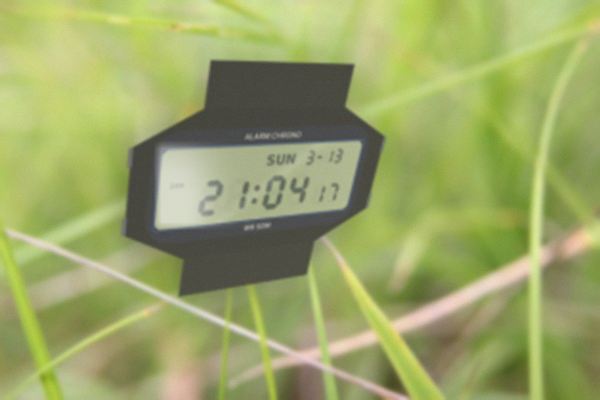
h=21 m=4 s=17
